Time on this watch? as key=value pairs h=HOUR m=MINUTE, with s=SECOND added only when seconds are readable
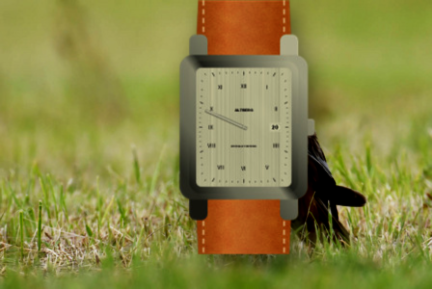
h=9 m=49
